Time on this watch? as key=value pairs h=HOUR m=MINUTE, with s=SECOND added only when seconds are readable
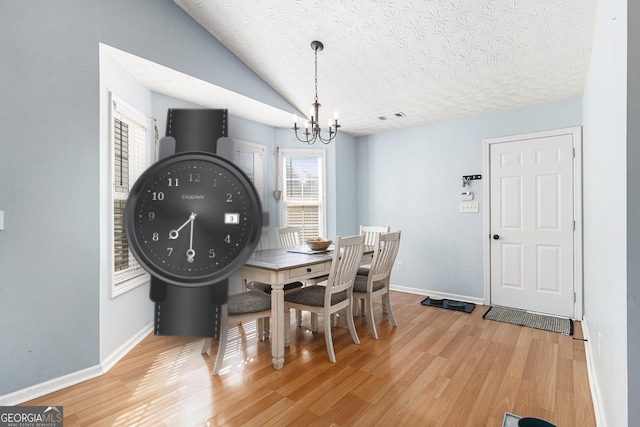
h=7 m=30
